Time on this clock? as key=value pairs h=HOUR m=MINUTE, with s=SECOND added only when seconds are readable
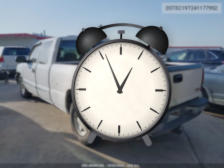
h=12 m=56
